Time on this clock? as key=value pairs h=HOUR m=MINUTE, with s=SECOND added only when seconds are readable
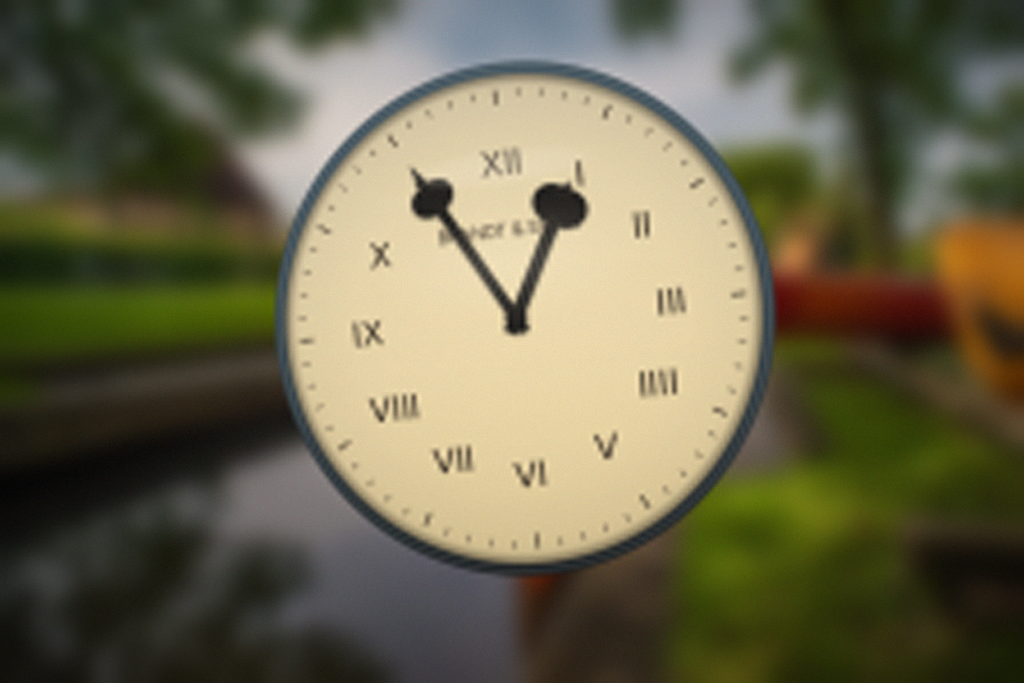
h=12 m=55
